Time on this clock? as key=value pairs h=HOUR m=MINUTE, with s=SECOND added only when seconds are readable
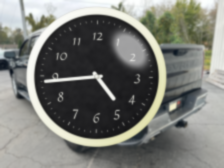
h=4 m=44
